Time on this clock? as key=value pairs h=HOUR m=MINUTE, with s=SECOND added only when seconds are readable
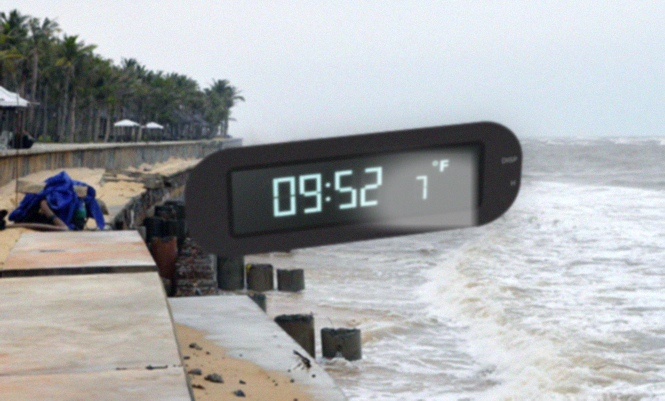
h=9 m=52
